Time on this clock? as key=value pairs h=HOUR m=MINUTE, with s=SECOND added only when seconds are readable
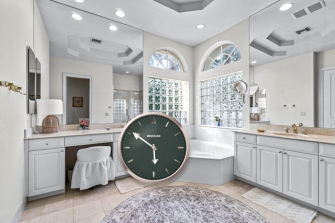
h=5 m=51
